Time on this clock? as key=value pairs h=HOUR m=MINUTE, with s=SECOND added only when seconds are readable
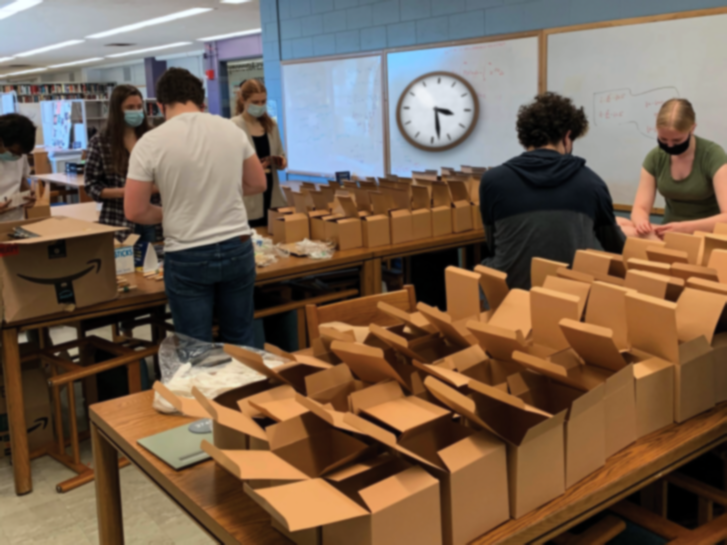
h=3 m=28
